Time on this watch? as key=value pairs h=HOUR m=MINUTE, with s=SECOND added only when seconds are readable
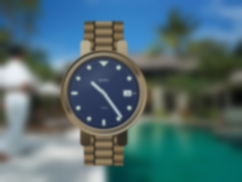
h=10 m=24
